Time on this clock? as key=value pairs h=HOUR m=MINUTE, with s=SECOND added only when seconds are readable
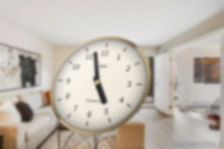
h=4 m=57
